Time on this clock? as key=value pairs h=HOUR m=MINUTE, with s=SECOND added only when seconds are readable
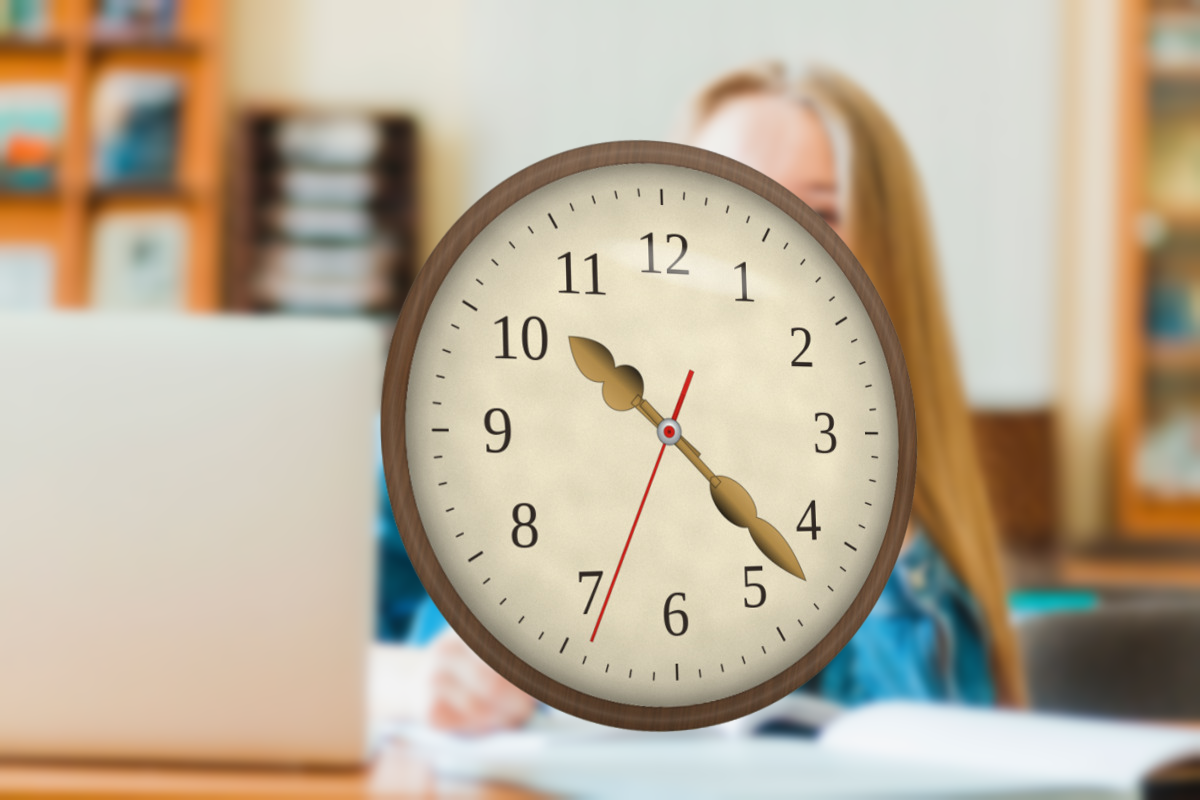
h=10 m=22 s=34
